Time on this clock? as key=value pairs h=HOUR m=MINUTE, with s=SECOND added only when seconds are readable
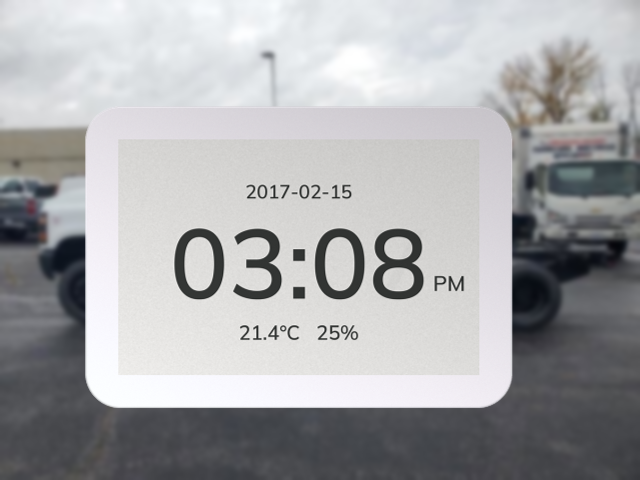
h=3 m=8
